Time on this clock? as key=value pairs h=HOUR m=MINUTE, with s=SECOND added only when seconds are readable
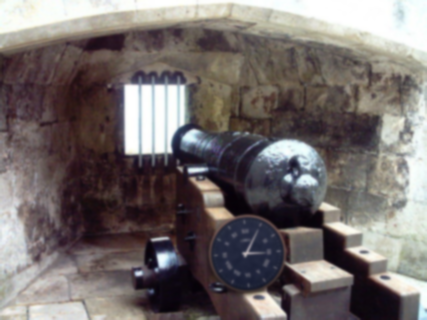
h=3 m=5
